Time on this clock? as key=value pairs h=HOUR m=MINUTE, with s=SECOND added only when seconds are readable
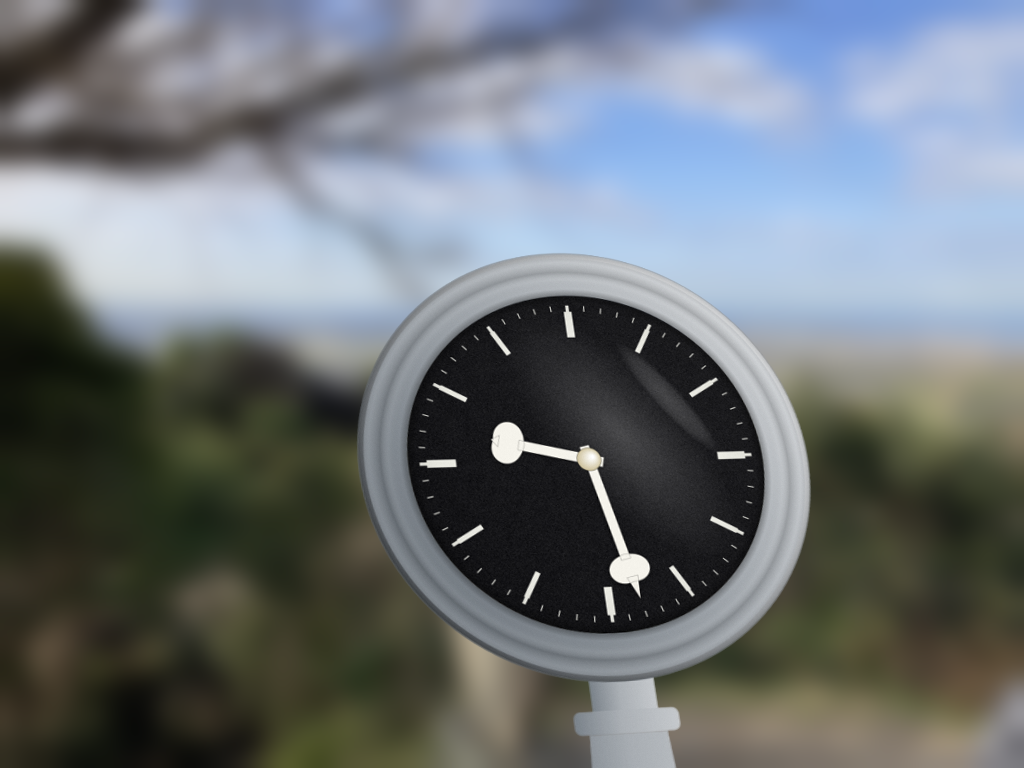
h=9 m=28
